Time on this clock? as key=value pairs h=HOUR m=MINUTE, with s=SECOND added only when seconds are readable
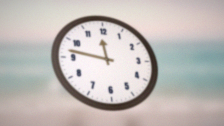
h=11 m=47
